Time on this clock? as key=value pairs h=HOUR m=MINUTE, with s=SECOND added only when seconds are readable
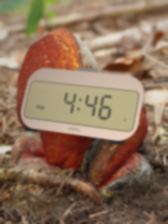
h=4 m=46
